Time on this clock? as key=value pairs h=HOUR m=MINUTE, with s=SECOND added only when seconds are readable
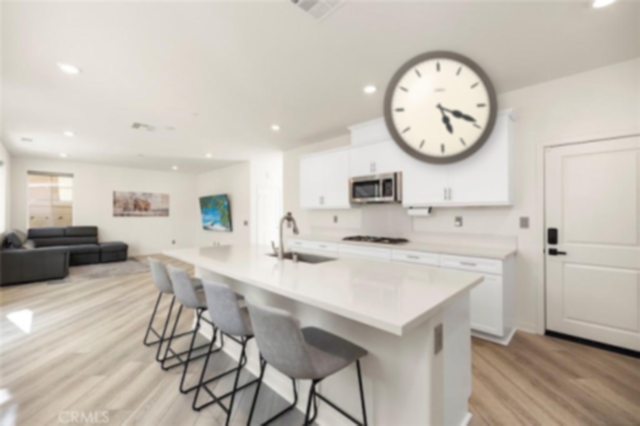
h=5 m=19
